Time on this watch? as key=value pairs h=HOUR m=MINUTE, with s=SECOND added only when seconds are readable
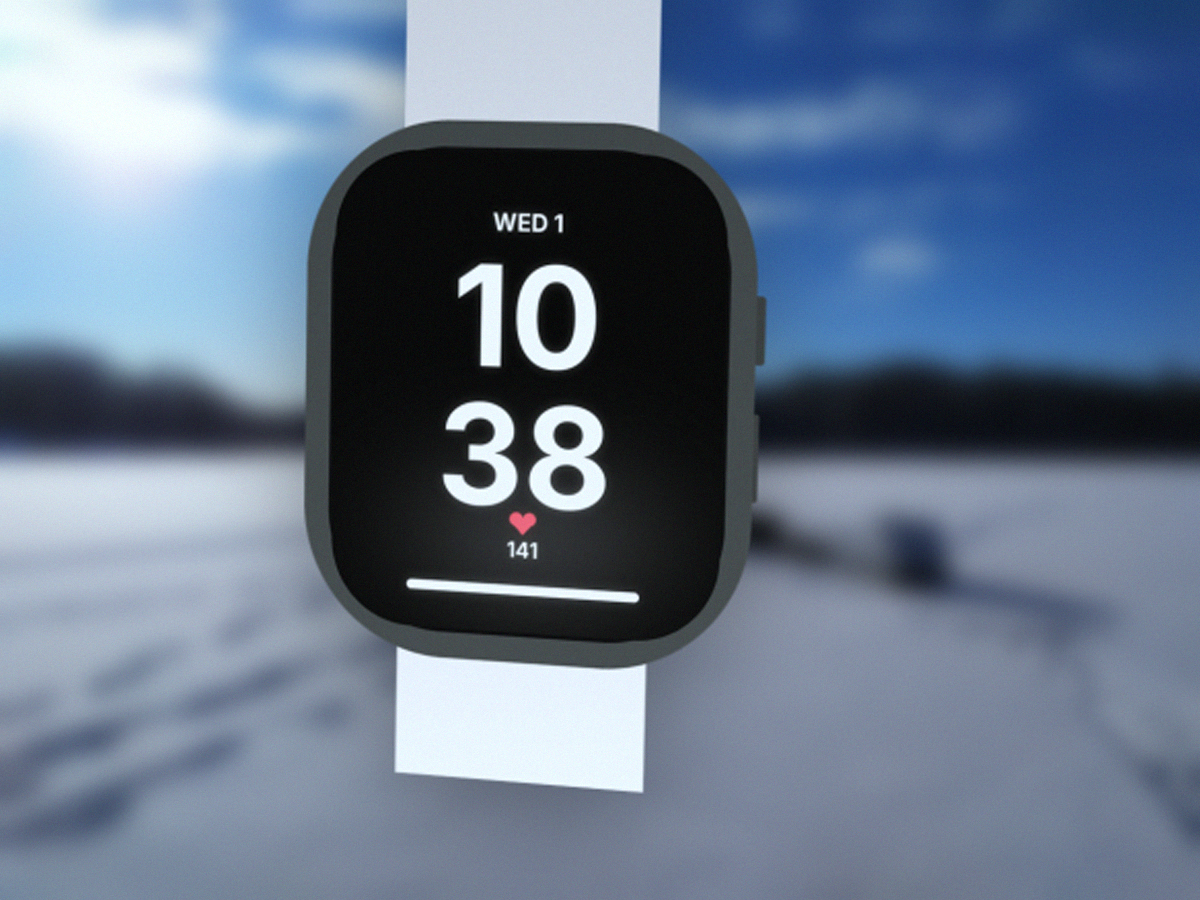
h=10 m=38
